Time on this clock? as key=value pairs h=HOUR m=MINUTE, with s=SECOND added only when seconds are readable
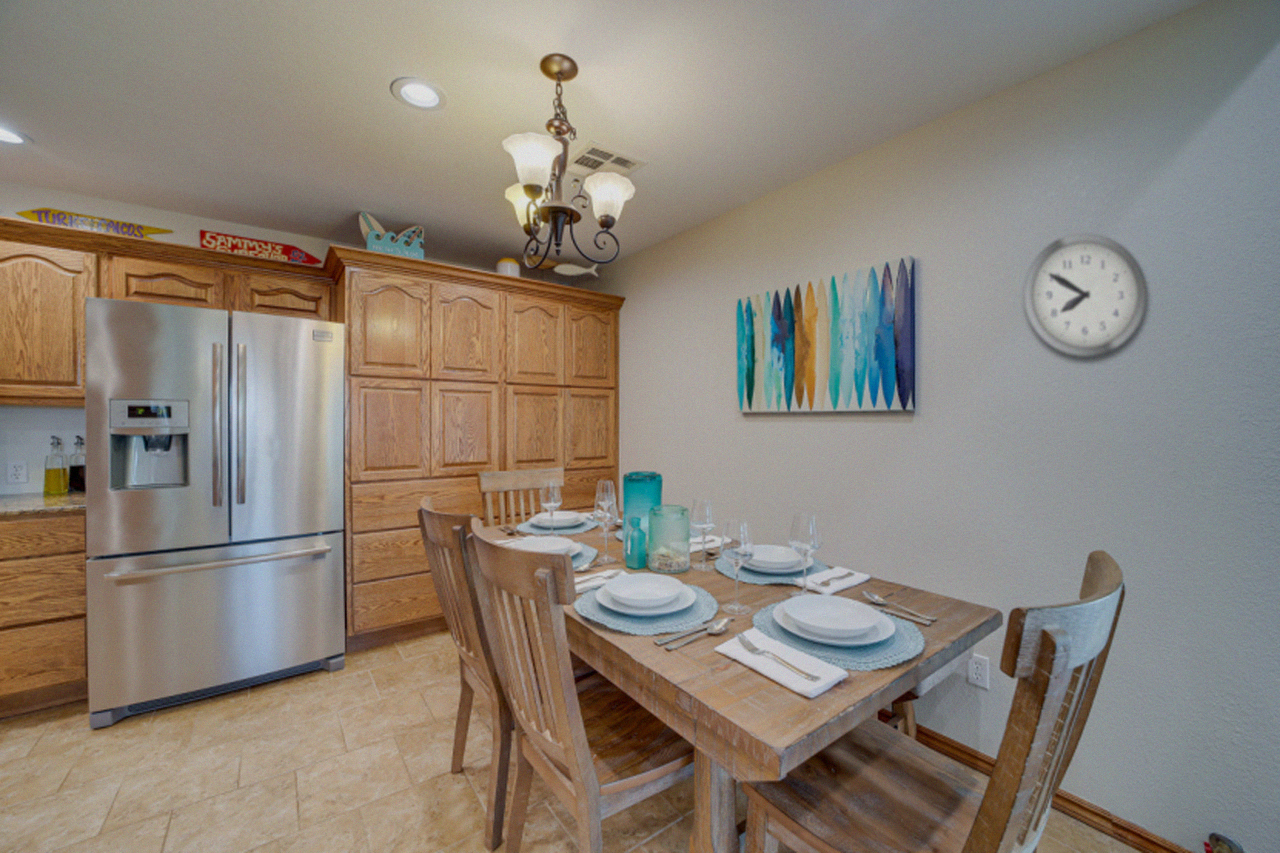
h=7 m=50
